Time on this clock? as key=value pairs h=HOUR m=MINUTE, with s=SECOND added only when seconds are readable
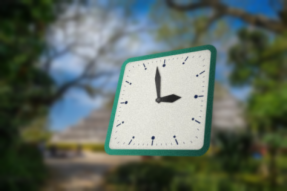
h=2 m=58
